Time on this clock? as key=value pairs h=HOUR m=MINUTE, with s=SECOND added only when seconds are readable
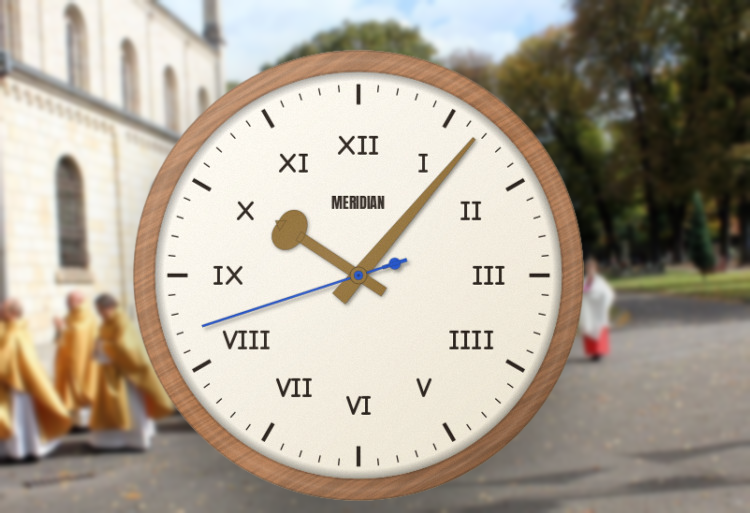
h=10 m=6 s=42
